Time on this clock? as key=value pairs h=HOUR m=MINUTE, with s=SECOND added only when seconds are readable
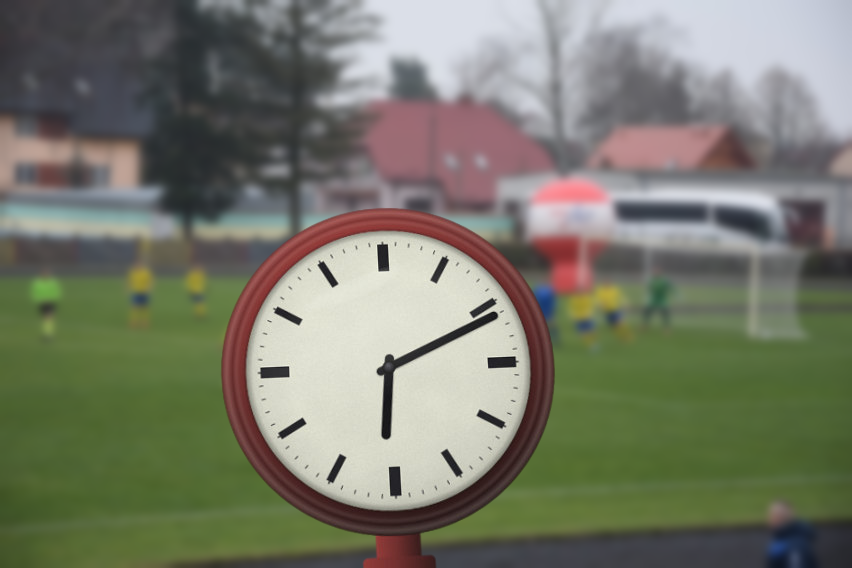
h=6 m=11
